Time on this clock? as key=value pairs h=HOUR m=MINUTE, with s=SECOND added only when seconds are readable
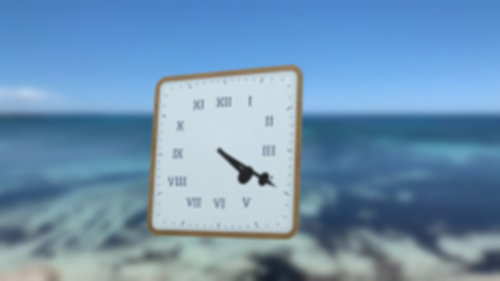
h=4 m=20
